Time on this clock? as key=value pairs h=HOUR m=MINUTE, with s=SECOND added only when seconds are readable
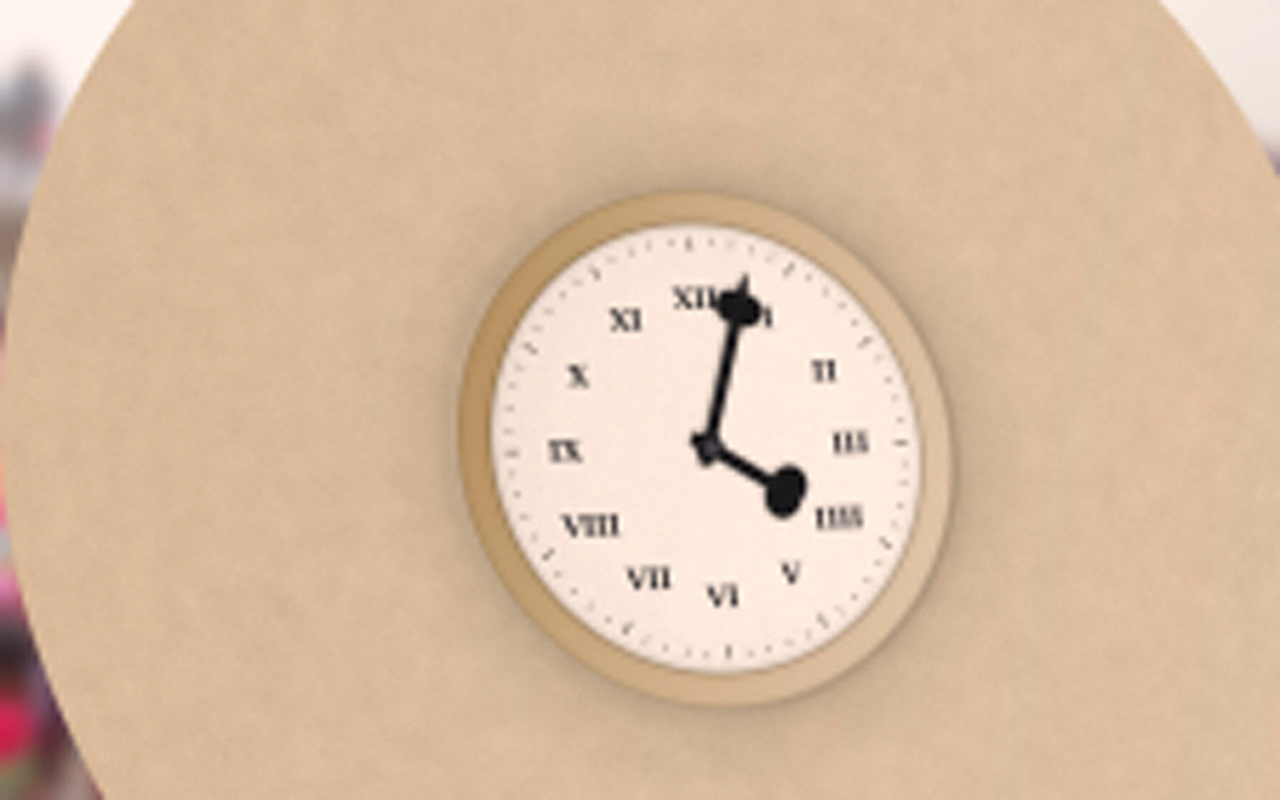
h=4 m=3
